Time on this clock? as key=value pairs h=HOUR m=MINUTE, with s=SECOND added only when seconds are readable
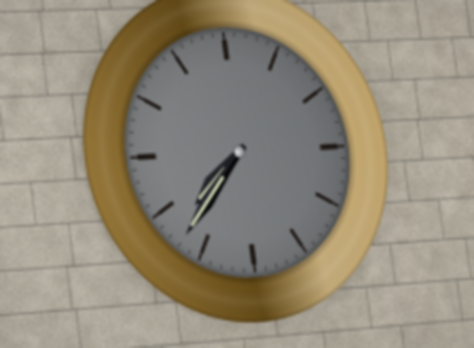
h=7 m=37
